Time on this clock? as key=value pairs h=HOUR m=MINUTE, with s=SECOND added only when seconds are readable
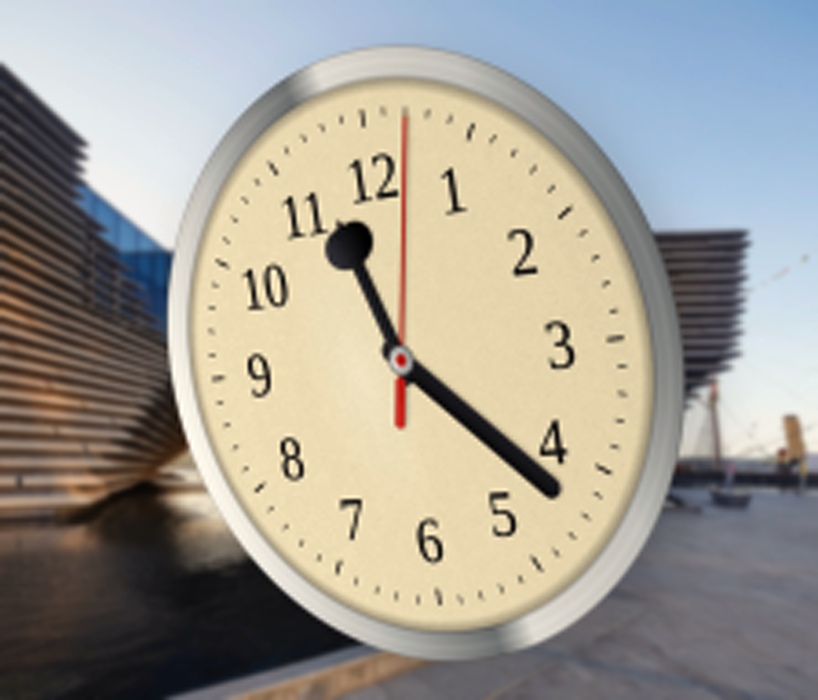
h=11 m=22 s=2
